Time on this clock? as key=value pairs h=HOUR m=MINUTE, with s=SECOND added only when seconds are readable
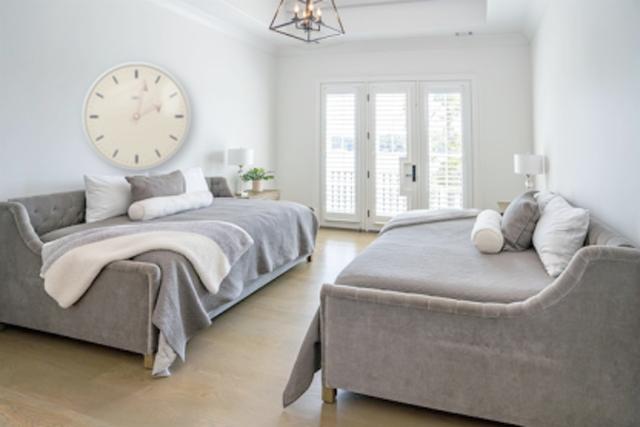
h=2 m=2
